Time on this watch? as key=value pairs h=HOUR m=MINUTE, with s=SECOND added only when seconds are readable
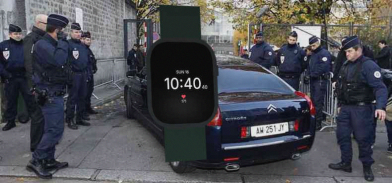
h=10 m=40
